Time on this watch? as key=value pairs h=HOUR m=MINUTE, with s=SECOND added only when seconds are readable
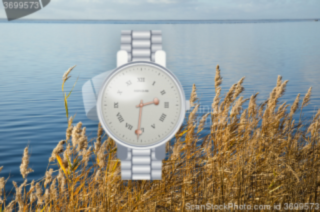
h=2 m=31
